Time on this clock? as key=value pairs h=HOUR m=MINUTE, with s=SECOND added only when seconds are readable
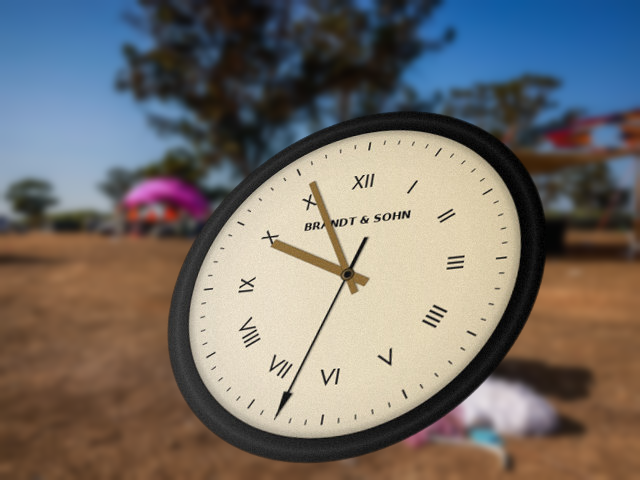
h=9 m=55 s=33
